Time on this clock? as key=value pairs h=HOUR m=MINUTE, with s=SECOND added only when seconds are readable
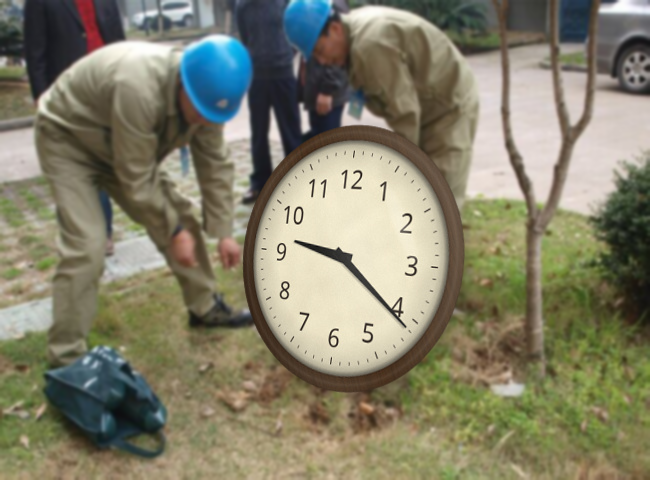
h=9 m=21
